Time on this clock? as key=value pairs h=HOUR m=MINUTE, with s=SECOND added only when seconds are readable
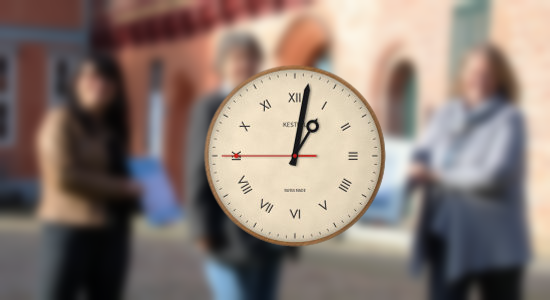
h=1 m=1 s=45
